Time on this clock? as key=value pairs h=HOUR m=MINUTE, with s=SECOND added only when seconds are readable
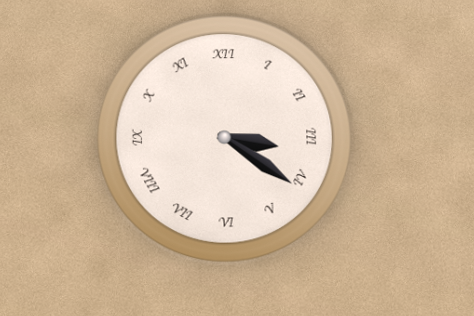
h=3 m=21
